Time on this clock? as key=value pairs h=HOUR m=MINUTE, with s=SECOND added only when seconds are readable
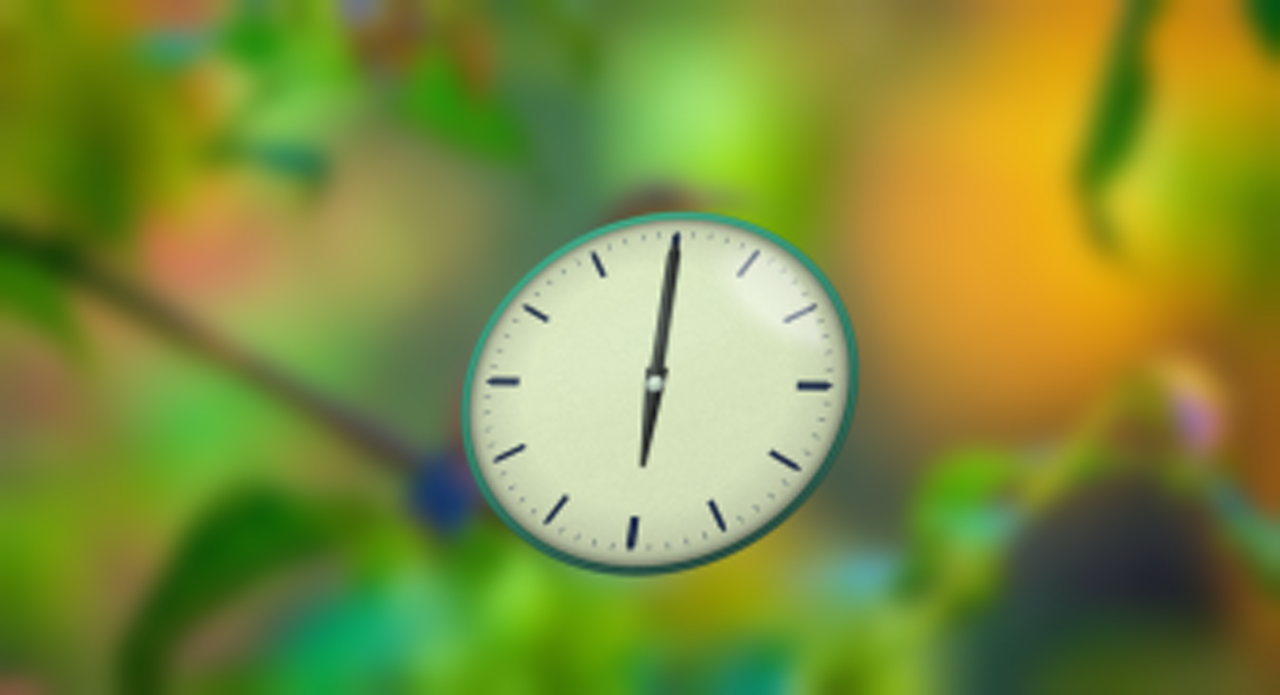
h=6 m=0
